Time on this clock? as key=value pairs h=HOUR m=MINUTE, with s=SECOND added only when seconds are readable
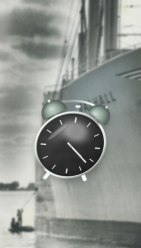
h=4 m=22
